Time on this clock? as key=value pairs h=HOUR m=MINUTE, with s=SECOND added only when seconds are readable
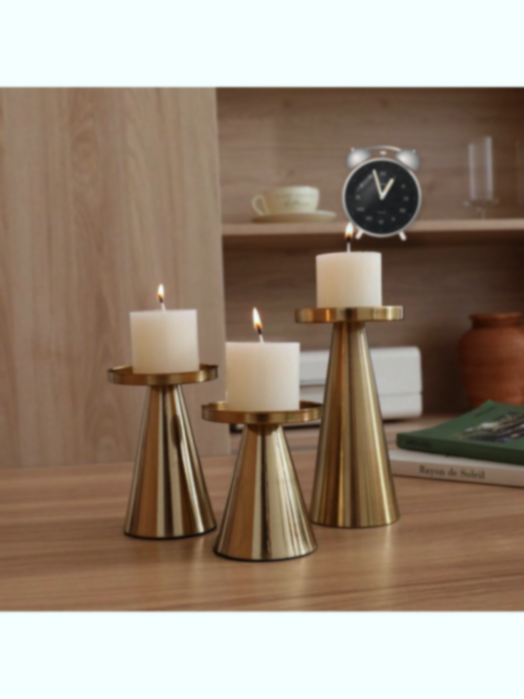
h=12 m=57
